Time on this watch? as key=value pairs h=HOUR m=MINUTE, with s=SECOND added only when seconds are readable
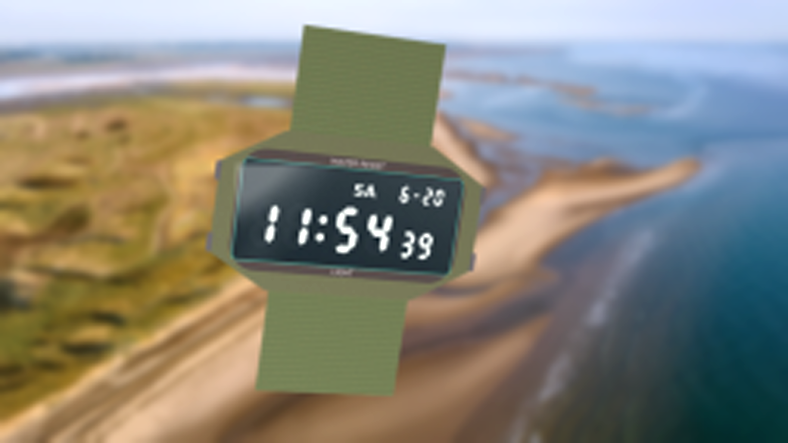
h=11 m=54 s=39
